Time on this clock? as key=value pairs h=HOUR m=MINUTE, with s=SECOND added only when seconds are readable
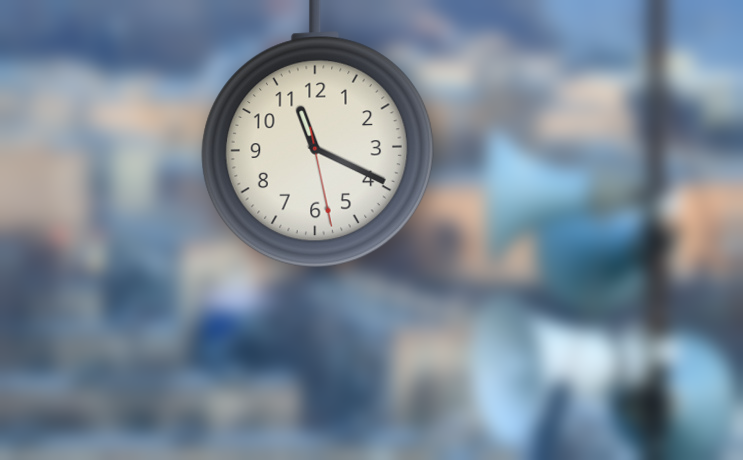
h=11 m=19 s=28
